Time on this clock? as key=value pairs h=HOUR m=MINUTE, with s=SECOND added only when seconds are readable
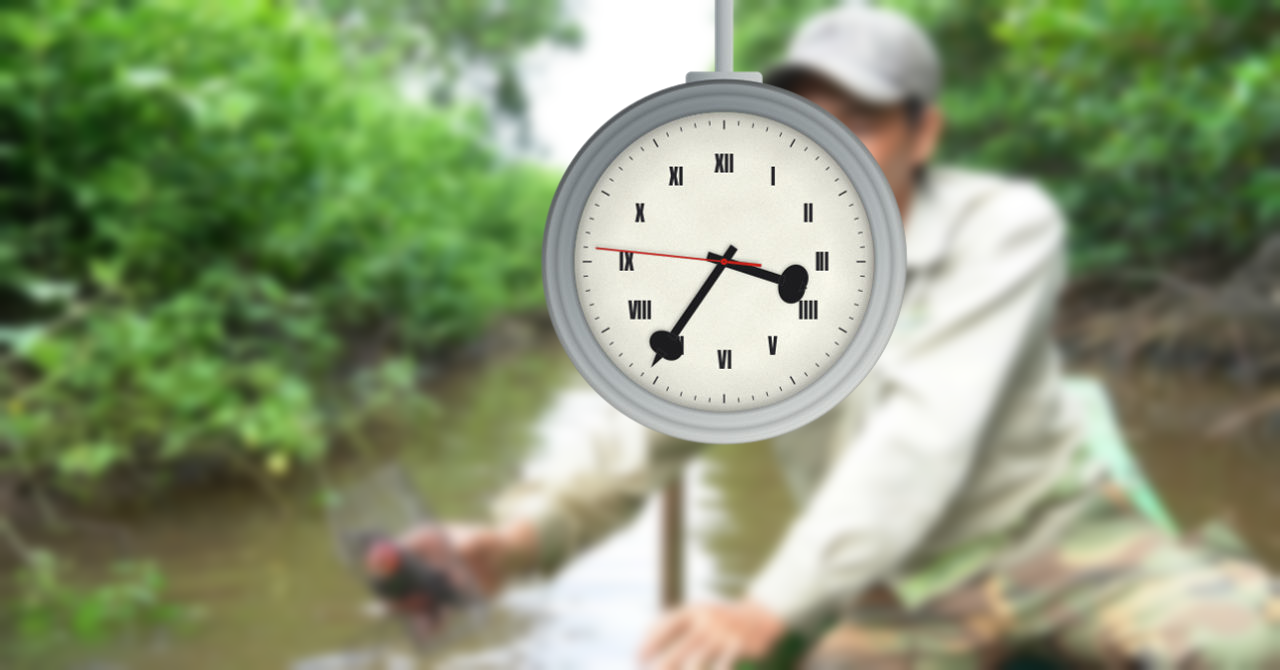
h=3 m=35 s=46
